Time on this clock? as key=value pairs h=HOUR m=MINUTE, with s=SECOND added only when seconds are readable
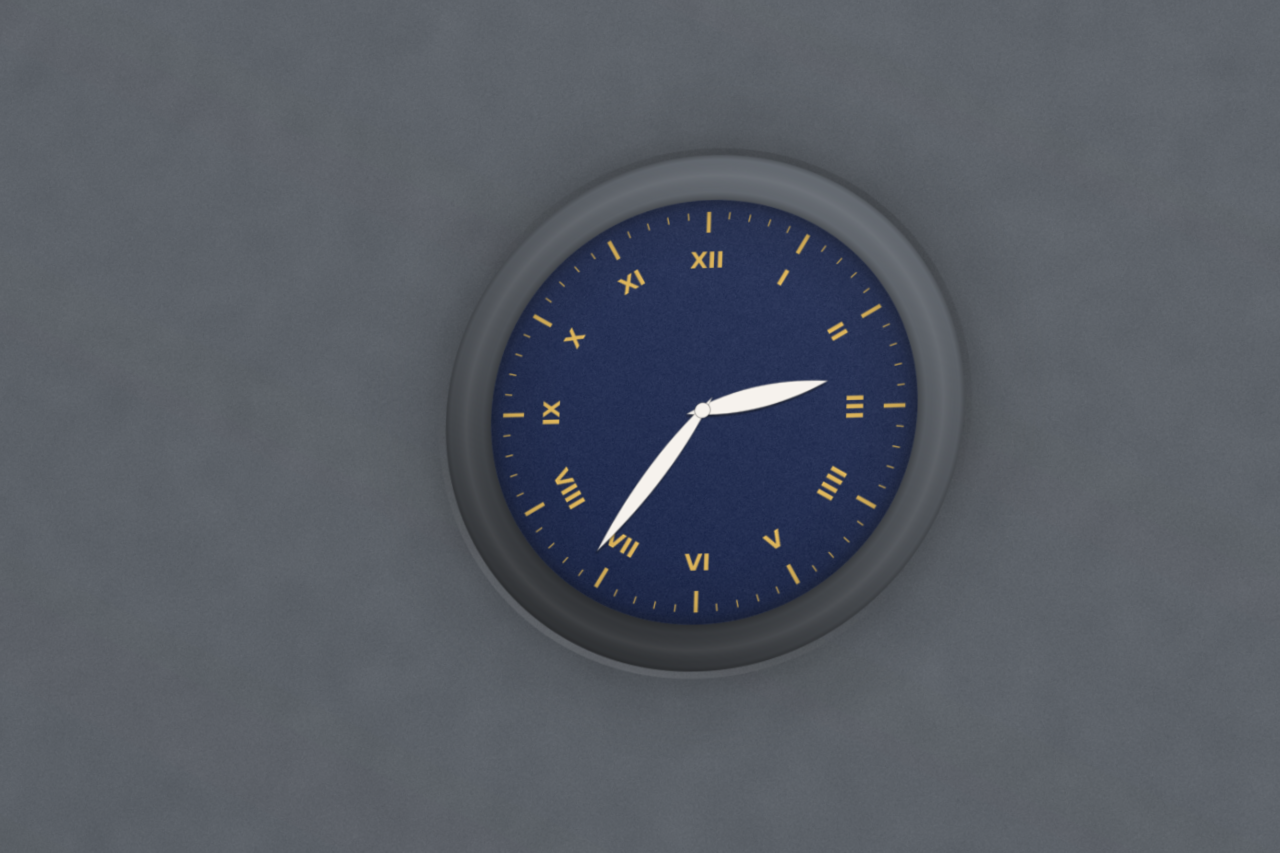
h=2 m=36
